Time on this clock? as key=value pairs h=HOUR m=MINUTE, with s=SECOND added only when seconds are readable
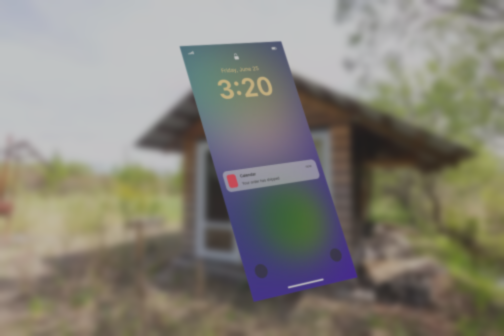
h=3 m=20
